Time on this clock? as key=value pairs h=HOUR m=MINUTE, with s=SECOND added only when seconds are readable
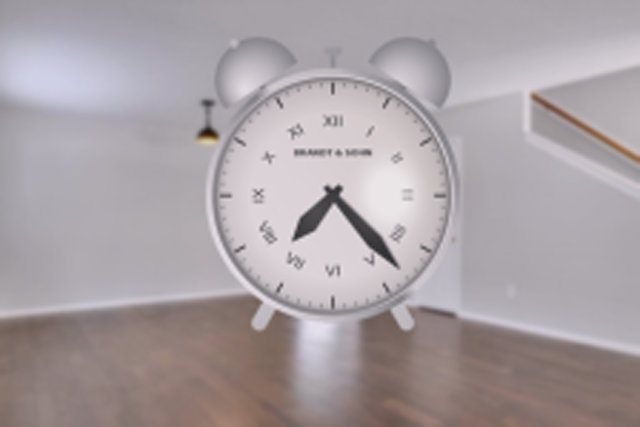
h=7 m=23
